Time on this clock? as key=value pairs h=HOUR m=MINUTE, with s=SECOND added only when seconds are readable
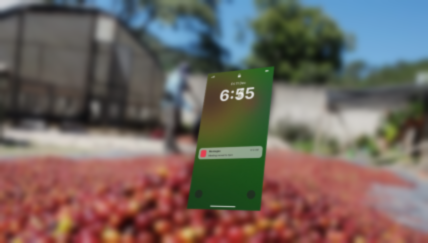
h=6 m=55
